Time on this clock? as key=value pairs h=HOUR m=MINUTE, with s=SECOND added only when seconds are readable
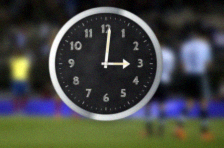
h=3 m=1
